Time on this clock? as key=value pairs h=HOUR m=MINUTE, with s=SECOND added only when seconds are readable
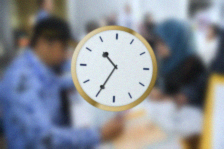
h=10 m=35
